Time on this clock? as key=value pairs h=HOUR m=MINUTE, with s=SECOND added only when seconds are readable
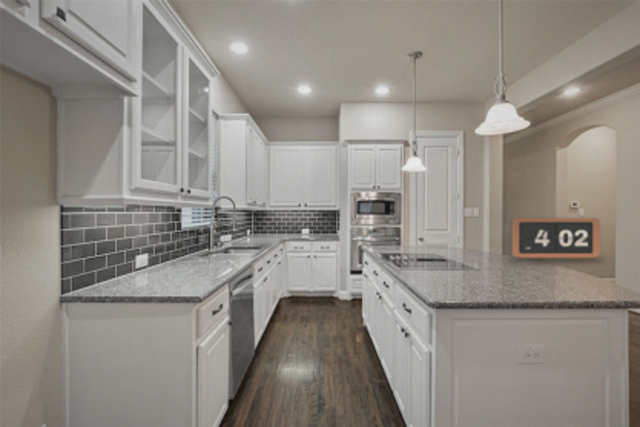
h=4 m=2
